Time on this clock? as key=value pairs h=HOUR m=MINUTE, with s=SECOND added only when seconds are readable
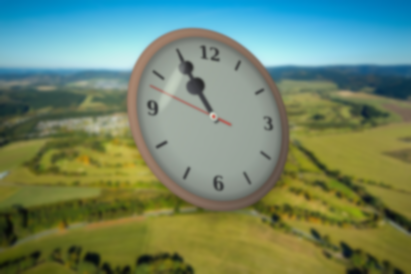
h=10 m=54 s=48
